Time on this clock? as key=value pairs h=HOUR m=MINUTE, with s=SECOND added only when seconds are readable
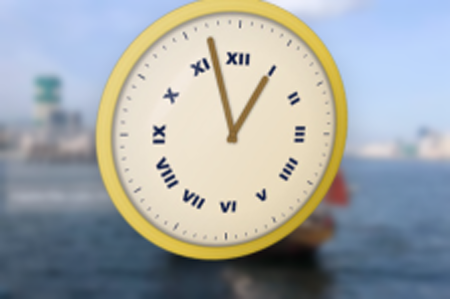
h=12 m=57
